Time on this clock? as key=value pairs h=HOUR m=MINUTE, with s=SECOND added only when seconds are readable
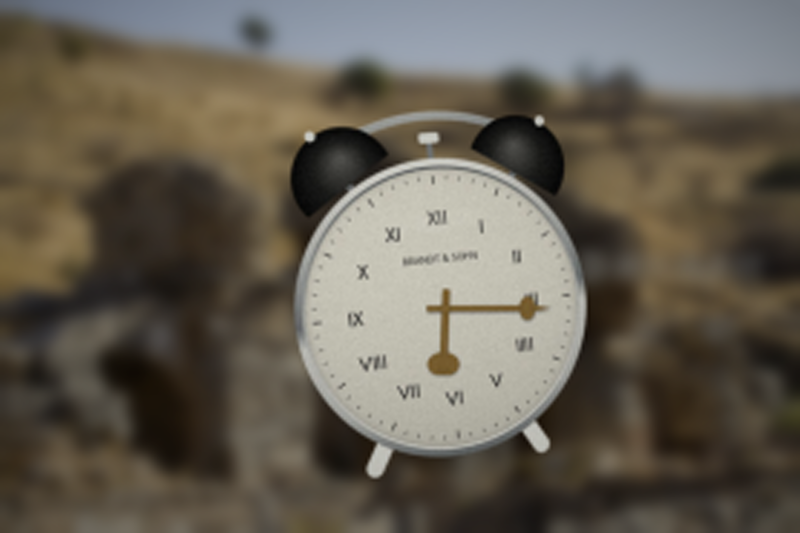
h=6 m=16
